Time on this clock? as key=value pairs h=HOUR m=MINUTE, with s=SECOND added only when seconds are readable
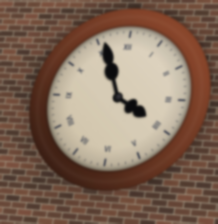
h=3 m=56
